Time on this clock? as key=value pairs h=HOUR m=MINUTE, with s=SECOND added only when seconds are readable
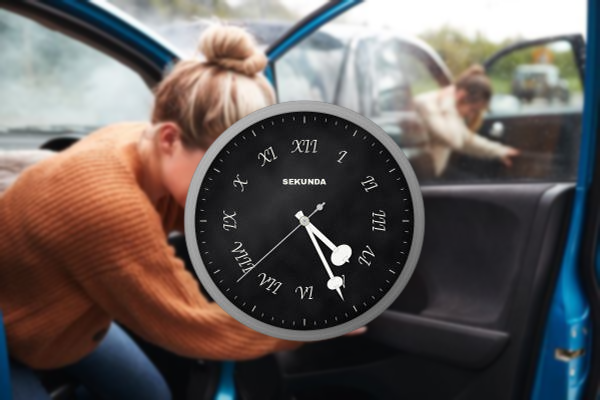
h=4 m=25 s=38
